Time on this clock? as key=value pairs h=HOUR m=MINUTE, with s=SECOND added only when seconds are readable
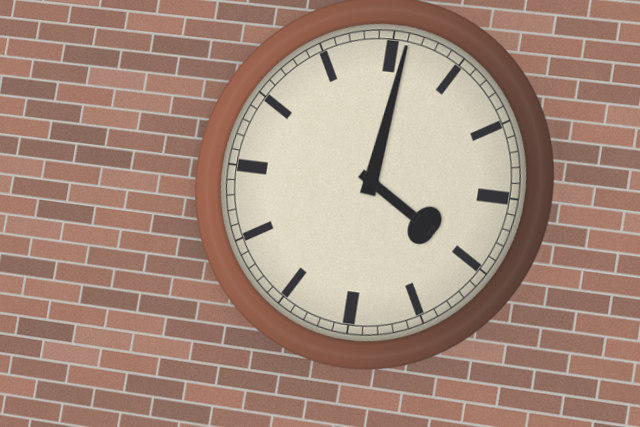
h=4 m=1
